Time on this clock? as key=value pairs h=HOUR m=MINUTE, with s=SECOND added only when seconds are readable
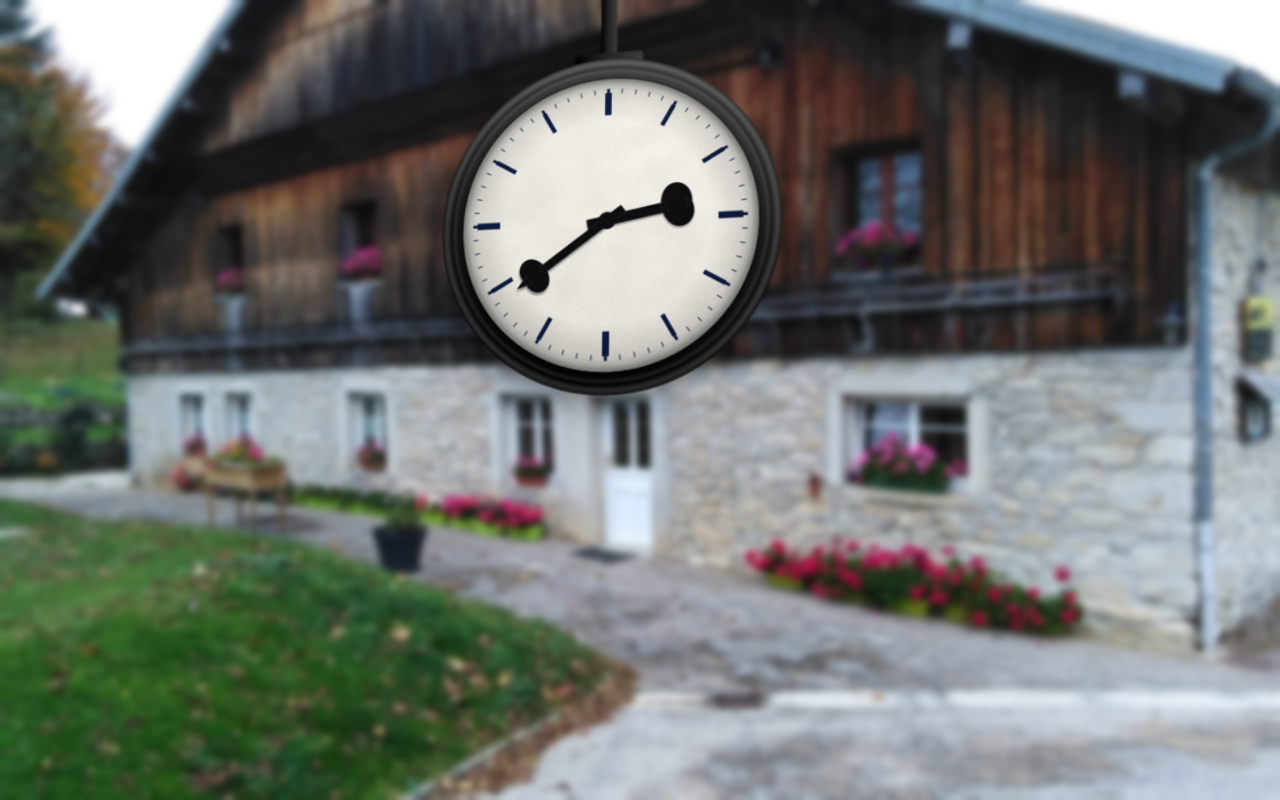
h=2 m=39
